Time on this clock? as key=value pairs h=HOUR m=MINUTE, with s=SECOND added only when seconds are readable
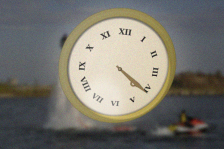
h=4 m=21
